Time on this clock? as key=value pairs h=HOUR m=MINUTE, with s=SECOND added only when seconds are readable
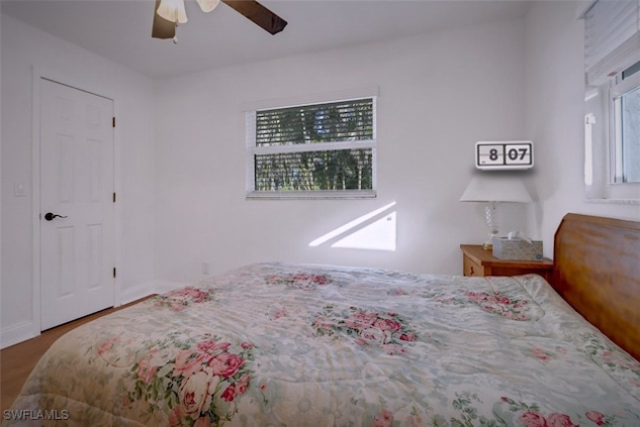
h=8 m=7
